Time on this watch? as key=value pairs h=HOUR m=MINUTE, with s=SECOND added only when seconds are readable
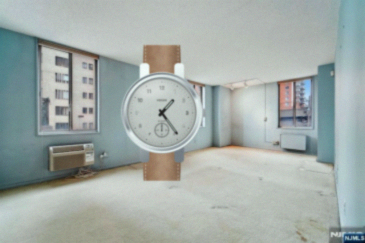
h=1 m=24
